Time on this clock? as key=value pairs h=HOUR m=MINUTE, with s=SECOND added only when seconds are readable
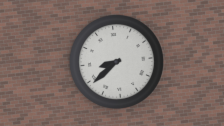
h=8 m=39
